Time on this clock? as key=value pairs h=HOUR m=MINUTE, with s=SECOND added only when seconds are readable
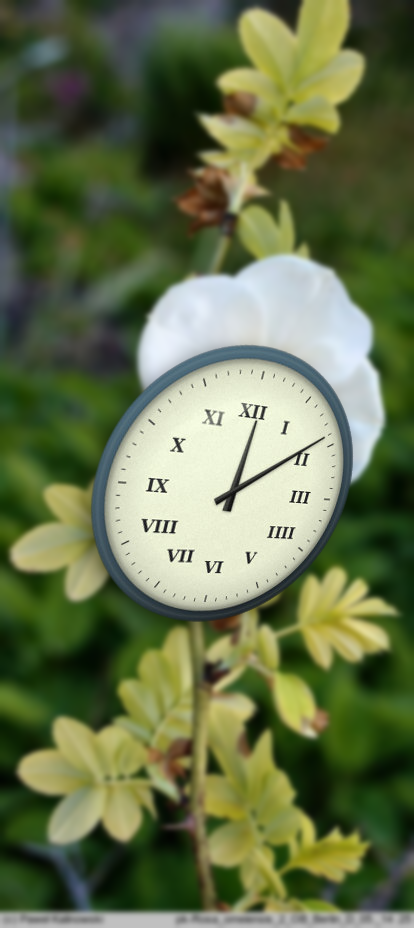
h=12 m=9
